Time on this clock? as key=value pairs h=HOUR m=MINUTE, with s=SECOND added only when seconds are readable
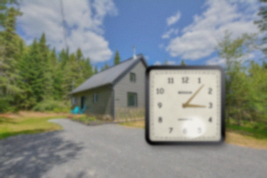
h=3 m=7
